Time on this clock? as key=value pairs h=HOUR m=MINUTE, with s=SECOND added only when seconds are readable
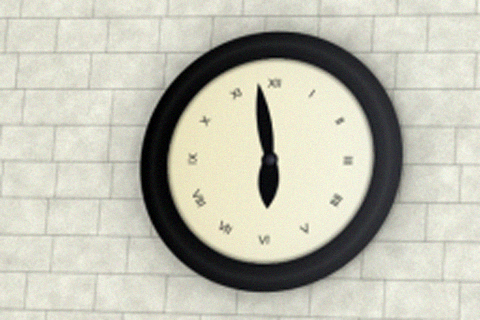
h=5 m=58
